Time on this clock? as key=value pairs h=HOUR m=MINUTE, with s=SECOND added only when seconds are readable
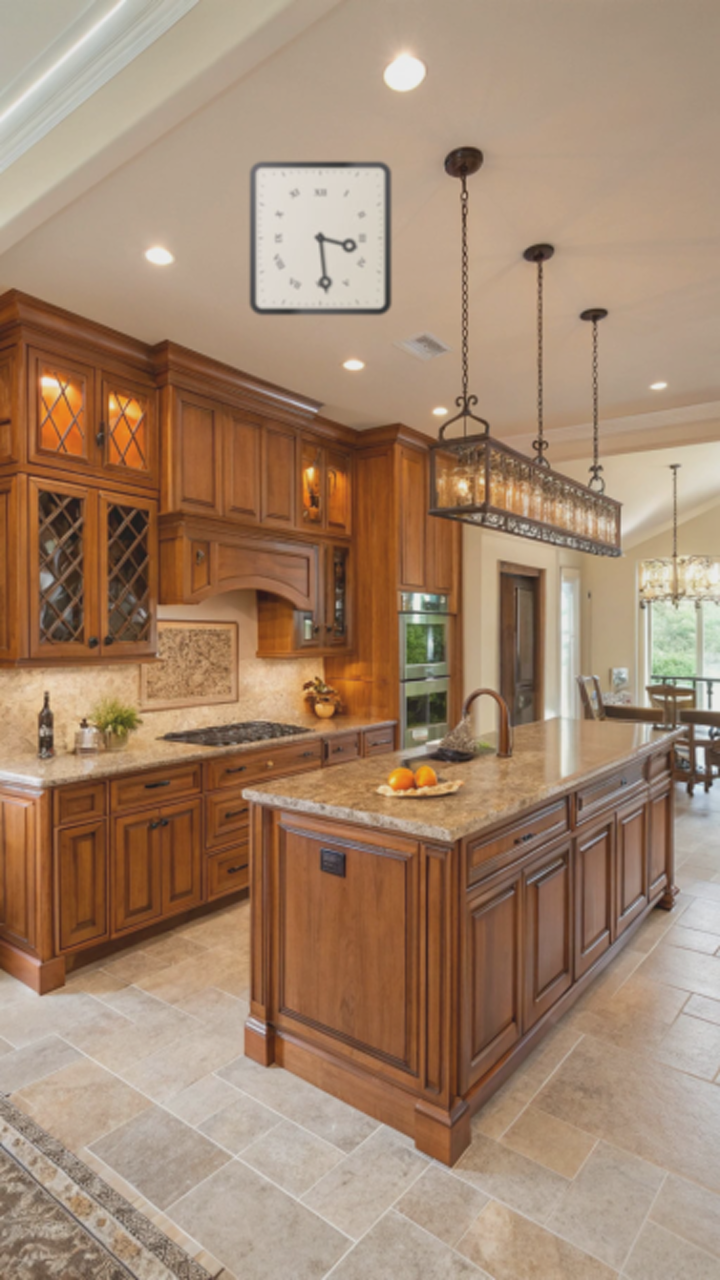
h=3 m=29
